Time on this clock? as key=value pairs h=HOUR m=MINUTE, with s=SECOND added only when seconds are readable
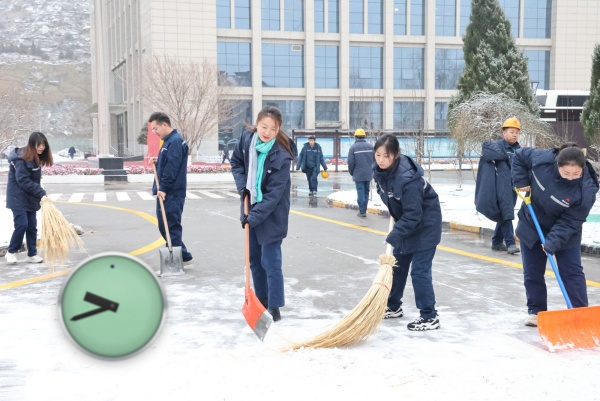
h=9 m=42
